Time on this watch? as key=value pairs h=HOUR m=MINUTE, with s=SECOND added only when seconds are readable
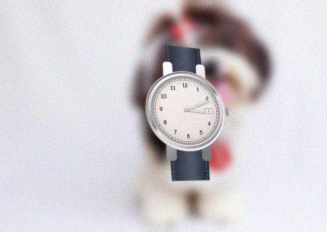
h=3 m=11
